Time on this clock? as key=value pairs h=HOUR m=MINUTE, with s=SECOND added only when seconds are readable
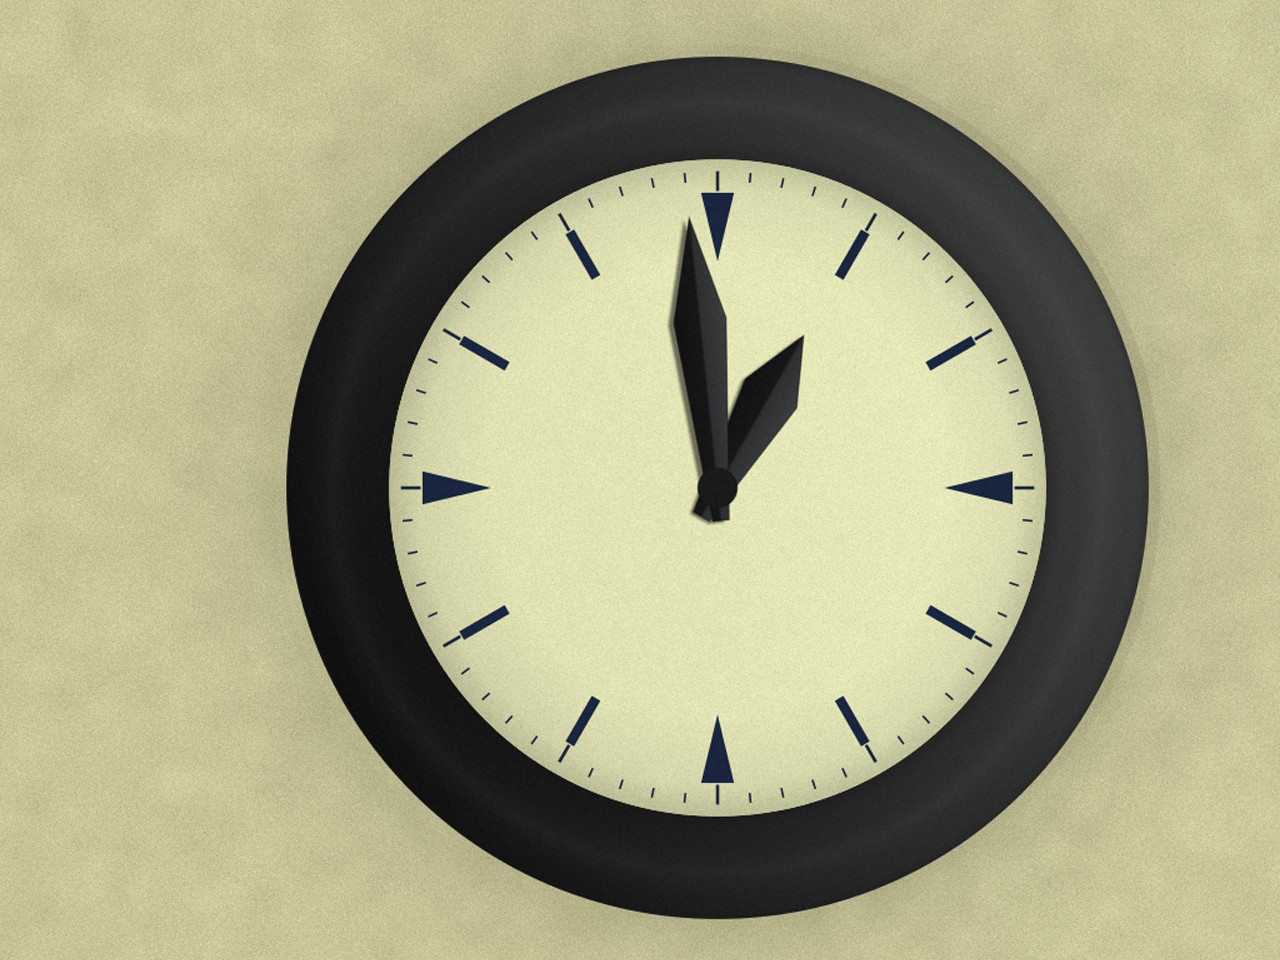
h=12 m=59
